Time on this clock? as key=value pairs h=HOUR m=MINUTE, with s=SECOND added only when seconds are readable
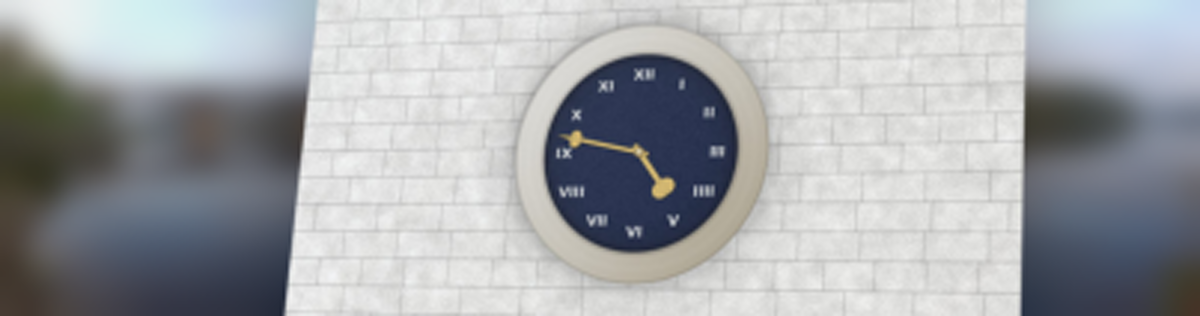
h=4 m=47
